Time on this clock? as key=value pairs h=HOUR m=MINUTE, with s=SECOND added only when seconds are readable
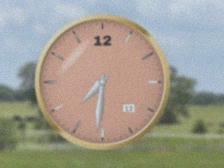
h=7 m=31
